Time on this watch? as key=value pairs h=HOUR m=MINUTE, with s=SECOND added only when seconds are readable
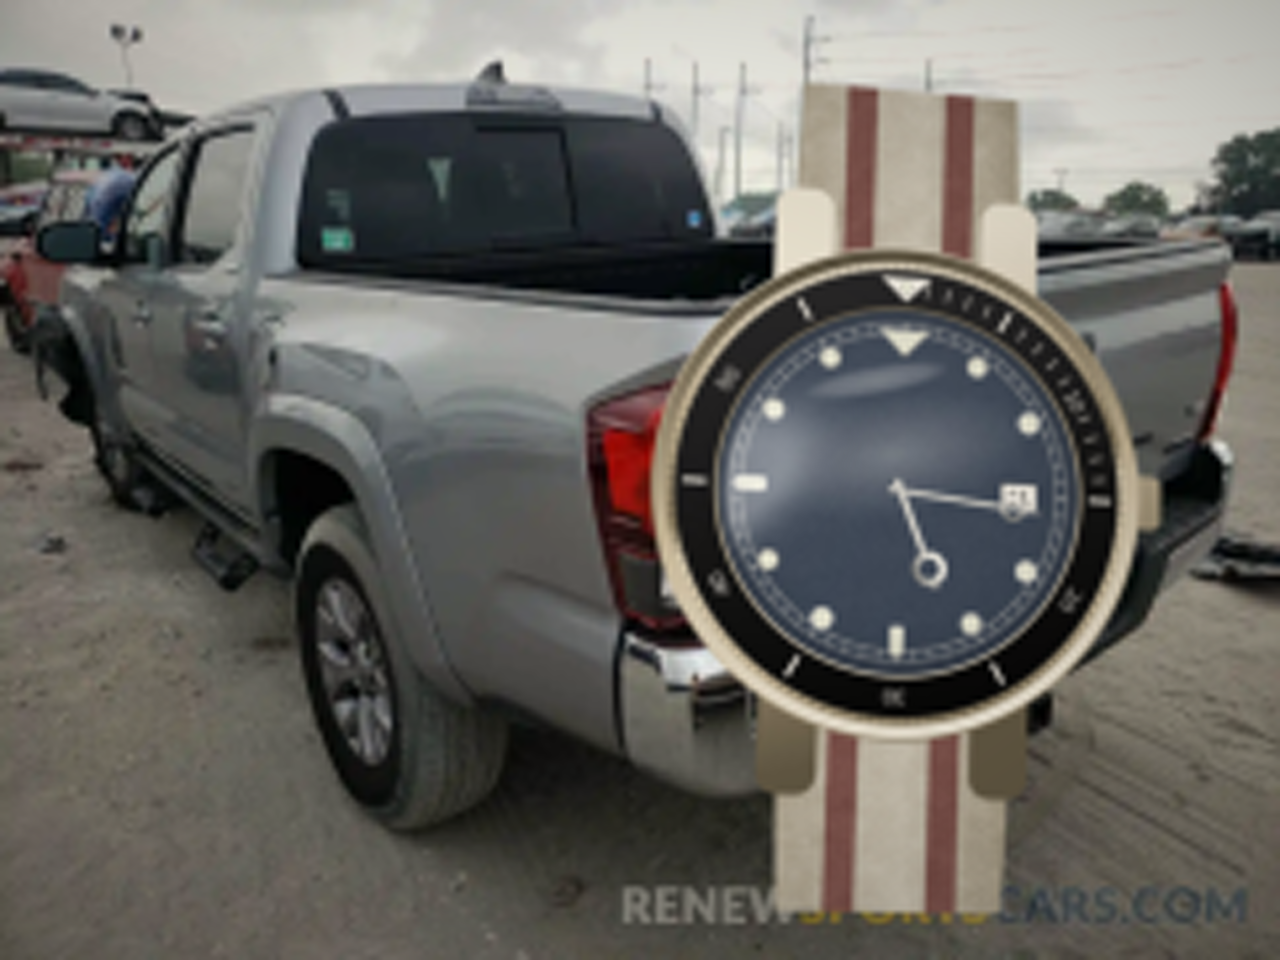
h=5 m=16
